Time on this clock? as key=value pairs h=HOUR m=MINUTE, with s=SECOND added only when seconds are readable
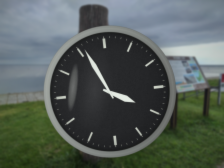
h=3 m=56
